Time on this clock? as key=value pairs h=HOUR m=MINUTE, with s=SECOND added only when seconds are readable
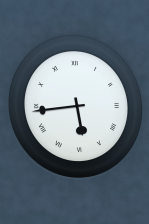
h=5 m=44
